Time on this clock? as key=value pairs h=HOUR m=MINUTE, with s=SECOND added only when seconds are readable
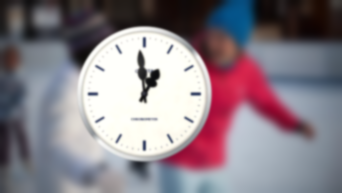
h=12 m=59
